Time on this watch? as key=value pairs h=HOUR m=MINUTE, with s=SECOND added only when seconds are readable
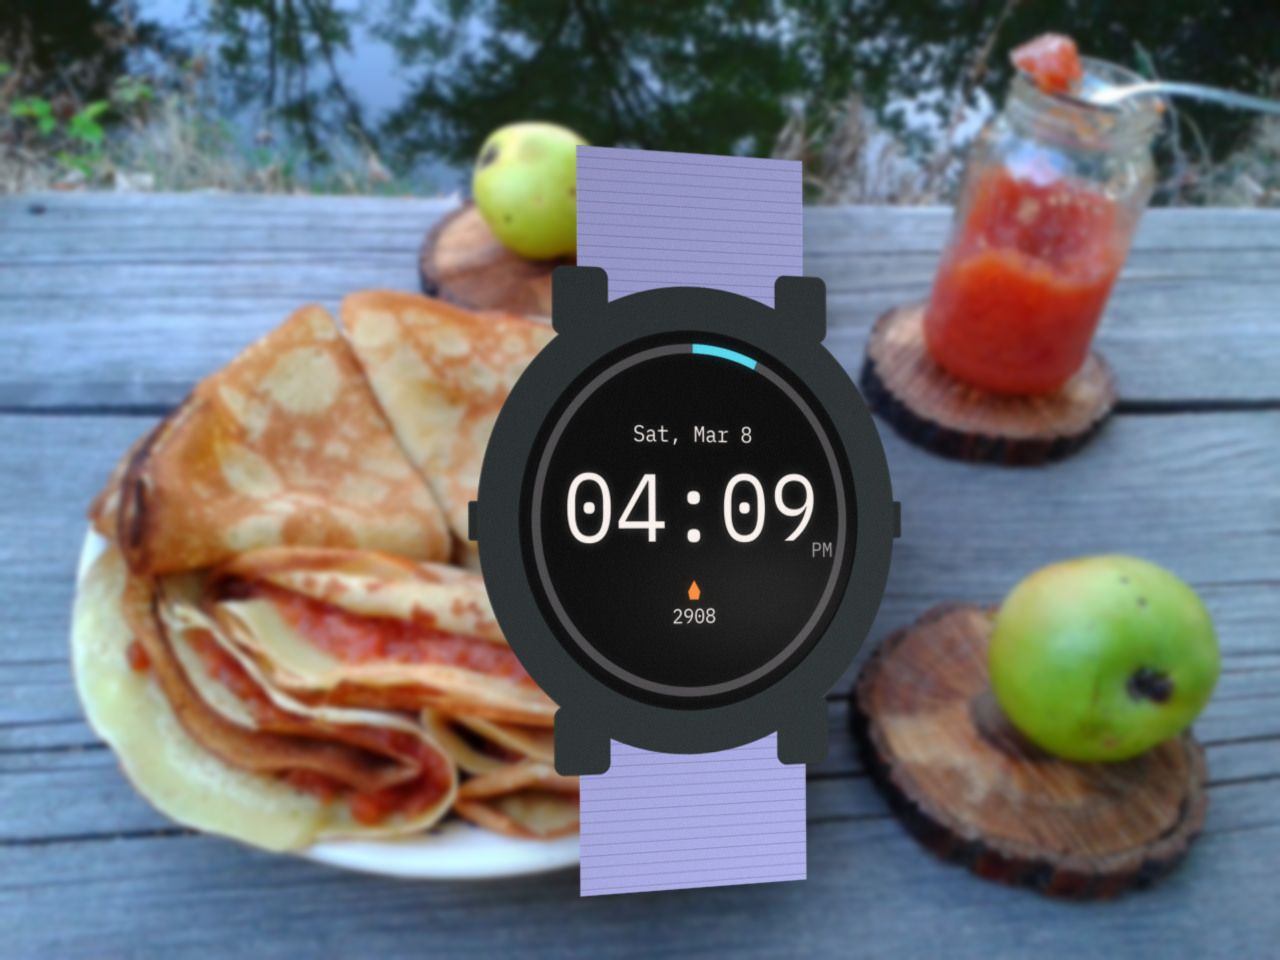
h=4 m=9
